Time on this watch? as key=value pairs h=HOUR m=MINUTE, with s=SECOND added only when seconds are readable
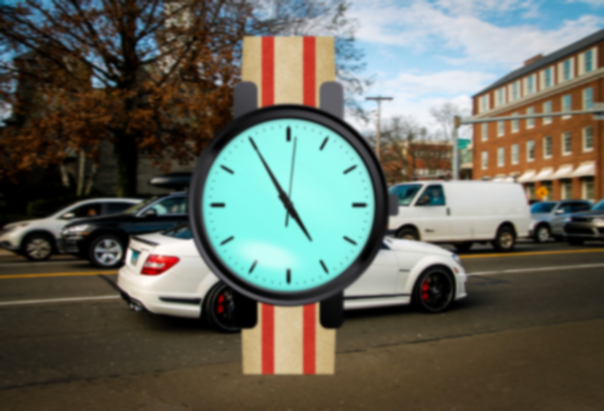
h=4 m=55 s=1
